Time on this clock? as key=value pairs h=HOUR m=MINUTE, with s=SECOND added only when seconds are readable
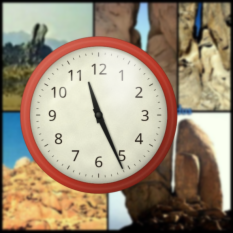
h=11 m=26
